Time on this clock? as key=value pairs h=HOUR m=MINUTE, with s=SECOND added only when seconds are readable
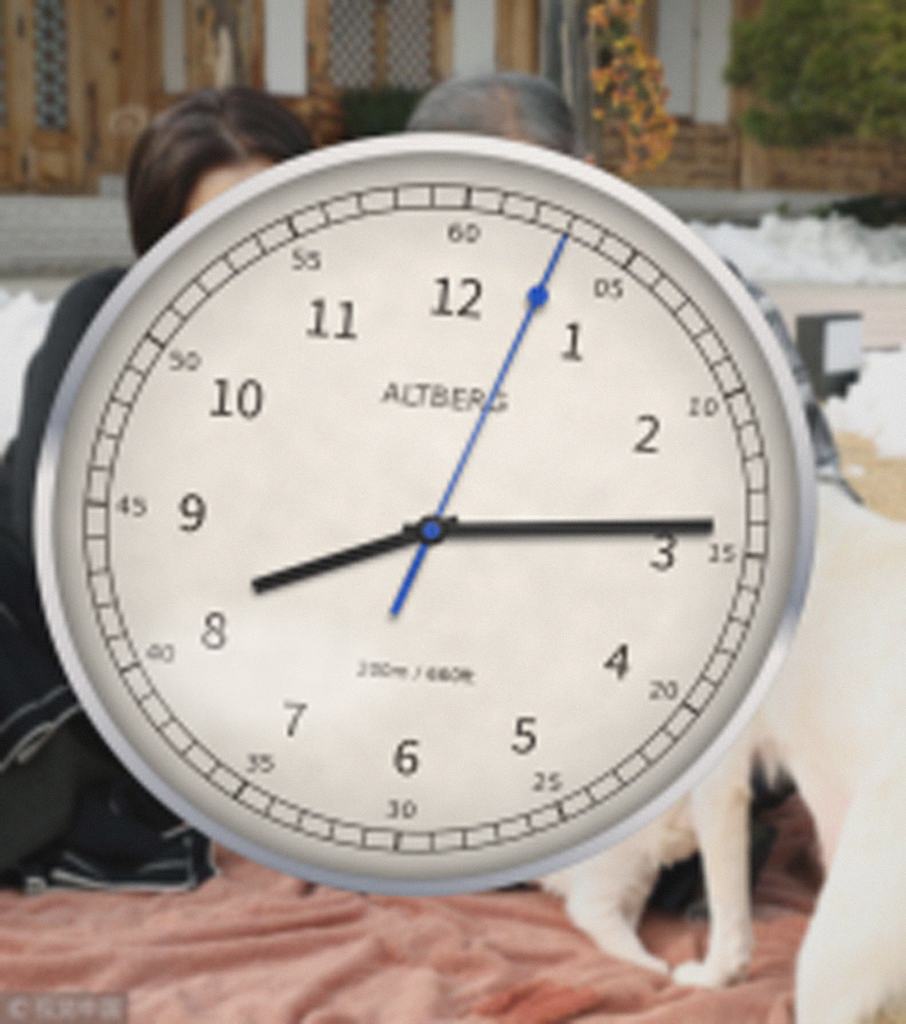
h=8 m=14 s=3
